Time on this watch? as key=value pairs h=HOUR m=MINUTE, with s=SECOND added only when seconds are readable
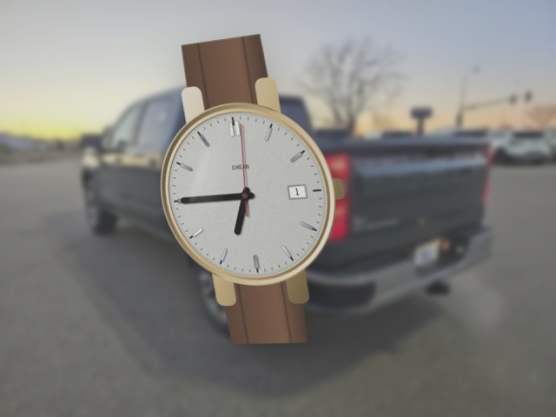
h=6 m=45 s=1
